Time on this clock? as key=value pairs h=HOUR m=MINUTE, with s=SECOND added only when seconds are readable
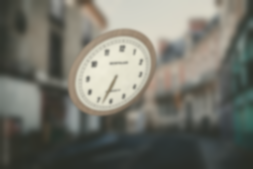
h=6 m=33
